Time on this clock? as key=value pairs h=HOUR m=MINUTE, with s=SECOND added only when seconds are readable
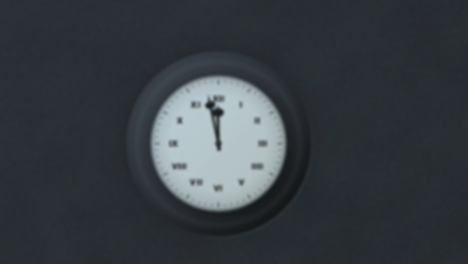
h=11 m=58
